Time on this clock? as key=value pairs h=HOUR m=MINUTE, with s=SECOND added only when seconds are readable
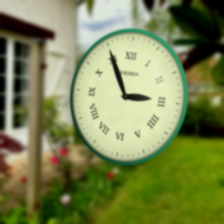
h=2 m=55
